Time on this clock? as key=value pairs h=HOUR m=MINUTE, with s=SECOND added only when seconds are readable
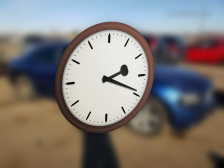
h=2 m=19
